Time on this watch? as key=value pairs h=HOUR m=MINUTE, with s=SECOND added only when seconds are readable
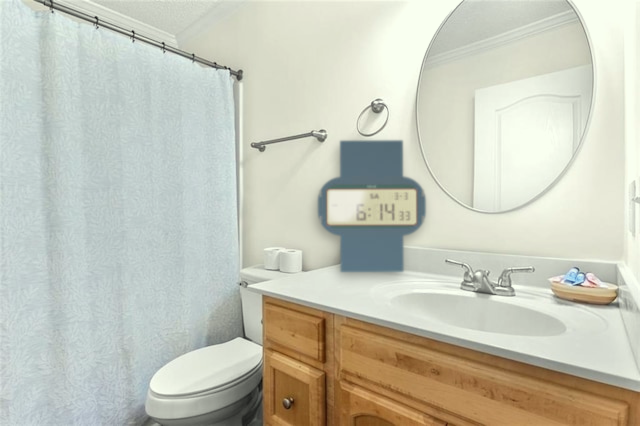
h=6 m=14
